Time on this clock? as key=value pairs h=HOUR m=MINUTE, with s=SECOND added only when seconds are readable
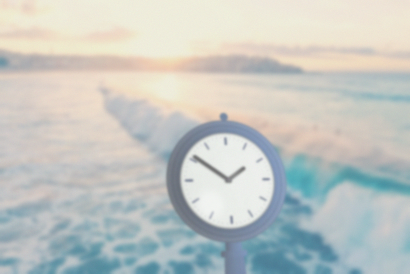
h=1 m=51
